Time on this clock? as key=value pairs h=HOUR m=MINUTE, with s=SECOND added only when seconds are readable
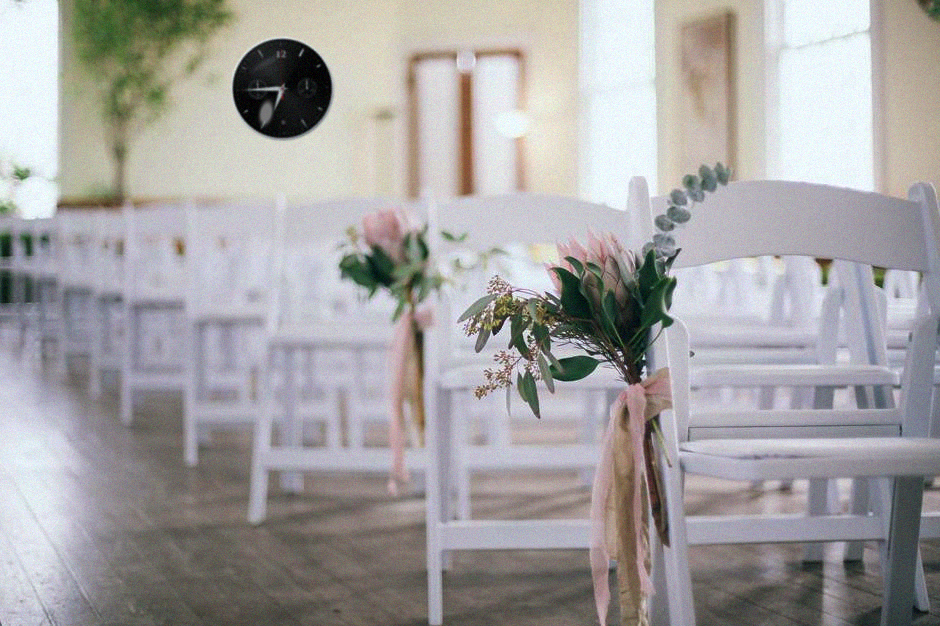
h=6 m=45
